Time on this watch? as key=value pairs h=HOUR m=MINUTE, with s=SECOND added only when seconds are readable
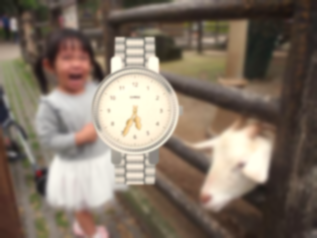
h=5 m=34
